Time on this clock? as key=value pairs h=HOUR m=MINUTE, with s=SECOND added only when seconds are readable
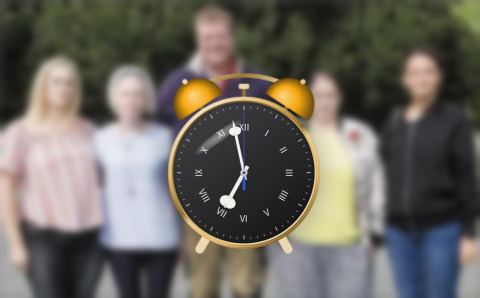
h=6 m=58 s=0
